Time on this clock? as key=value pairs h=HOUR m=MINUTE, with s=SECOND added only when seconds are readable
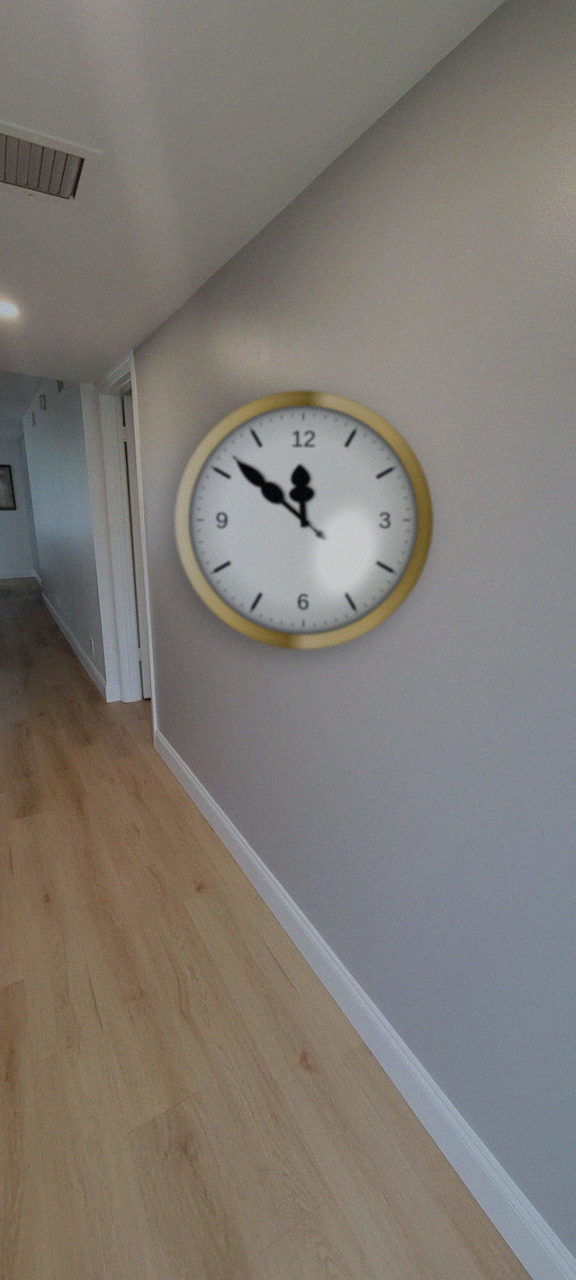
h=11 m=51 s=52
